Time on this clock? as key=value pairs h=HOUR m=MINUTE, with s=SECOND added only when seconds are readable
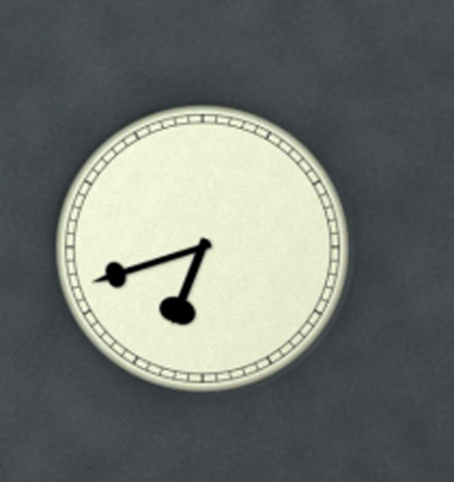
h=6 m=42
